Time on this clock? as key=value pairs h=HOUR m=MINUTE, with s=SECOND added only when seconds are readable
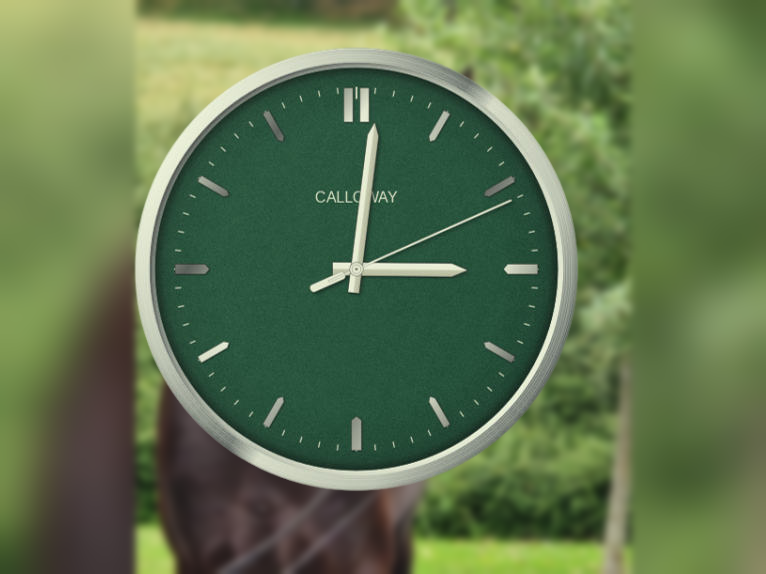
h=3 m=1 s=11
